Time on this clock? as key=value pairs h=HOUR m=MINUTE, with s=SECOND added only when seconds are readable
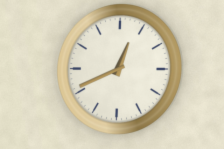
h=12 m=41
